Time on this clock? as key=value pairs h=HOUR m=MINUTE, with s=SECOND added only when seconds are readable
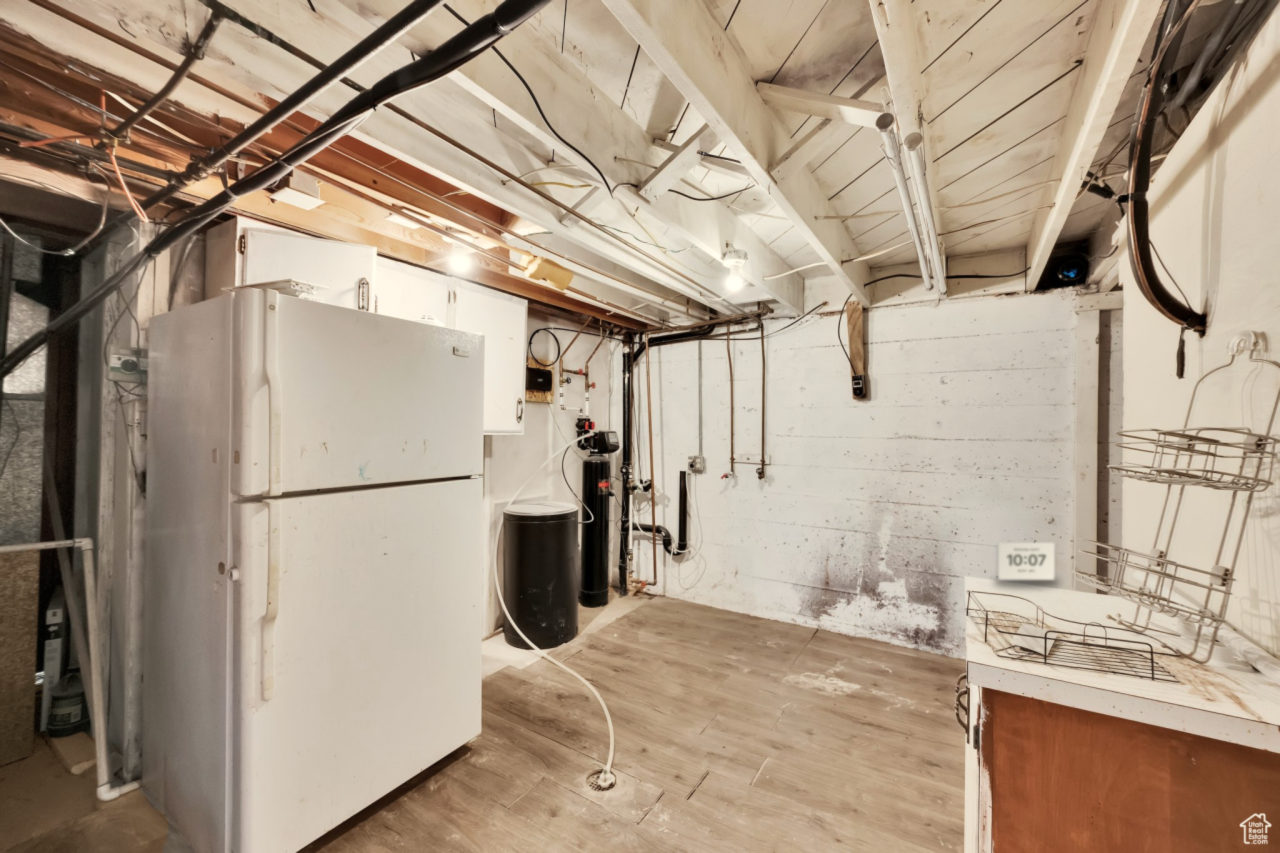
h=10 m=7
